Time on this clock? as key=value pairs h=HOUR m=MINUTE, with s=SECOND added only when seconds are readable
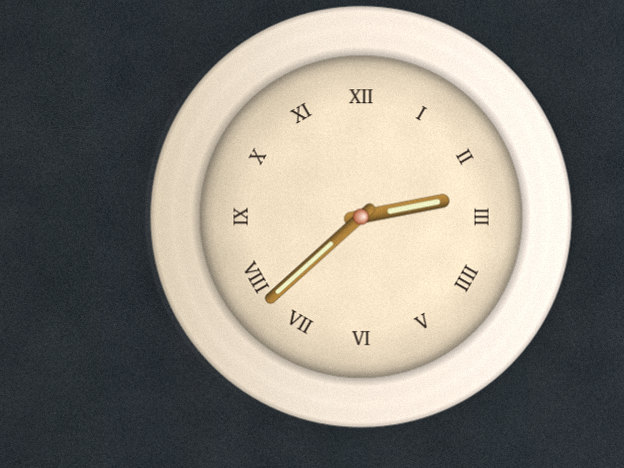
h=2 m=38
